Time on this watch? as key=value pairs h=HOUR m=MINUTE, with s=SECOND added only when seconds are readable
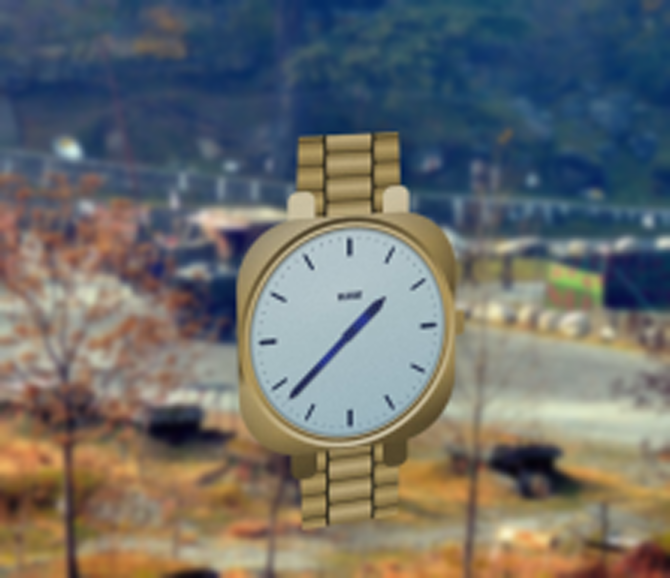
h=1 m=38
